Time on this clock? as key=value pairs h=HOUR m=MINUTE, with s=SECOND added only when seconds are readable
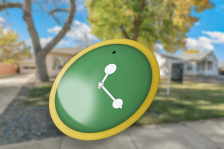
h=12 m=21
